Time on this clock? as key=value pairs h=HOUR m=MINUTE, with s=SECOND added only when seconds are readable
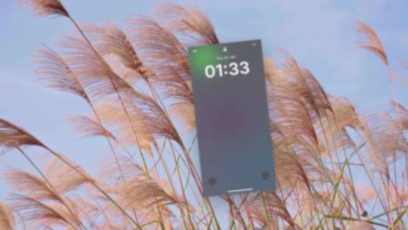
h=1 m=33
